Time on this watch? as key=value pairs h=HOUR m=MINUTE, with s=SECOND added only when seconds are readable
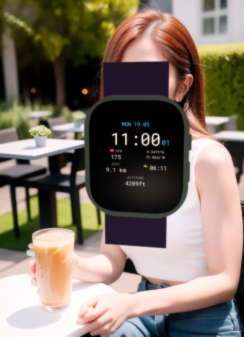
h=11 m=0
